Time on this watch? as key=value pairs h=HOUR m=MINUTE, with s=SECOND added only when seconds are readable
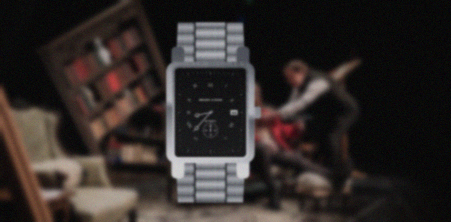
h=8 m=37
